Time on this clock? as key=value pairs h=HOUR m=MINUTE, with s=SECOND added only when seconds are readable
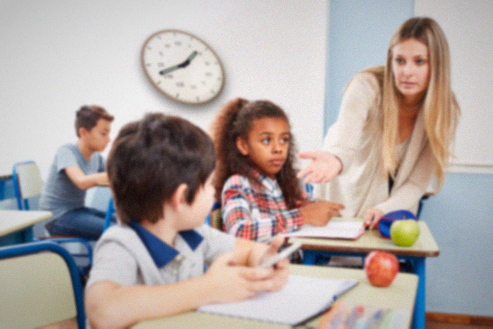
h=1 m=42
